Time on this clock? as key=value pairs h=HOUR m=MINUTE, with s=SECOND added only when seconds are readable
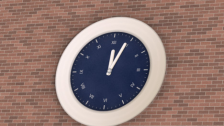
h=12 m=4
